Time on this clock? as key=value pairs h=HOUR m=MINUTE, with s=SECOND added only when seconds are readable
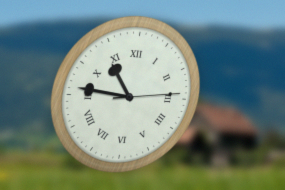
h=10 m=46 s=14
